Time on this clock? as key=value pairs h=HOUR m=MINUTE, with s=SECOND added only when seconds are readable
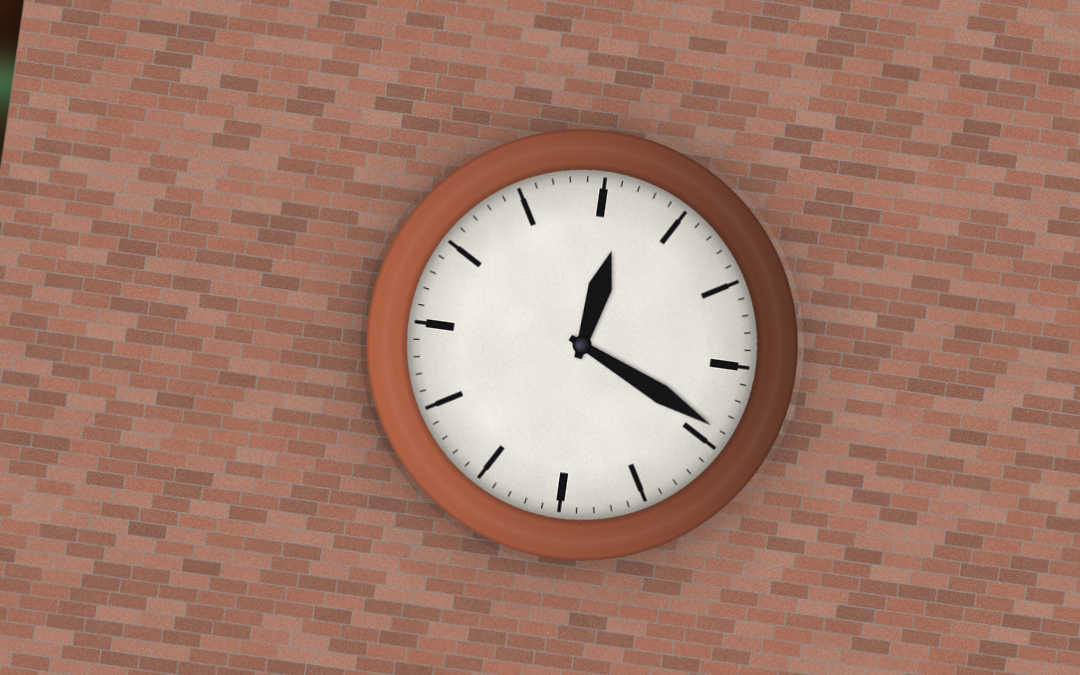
h=12 m=19
